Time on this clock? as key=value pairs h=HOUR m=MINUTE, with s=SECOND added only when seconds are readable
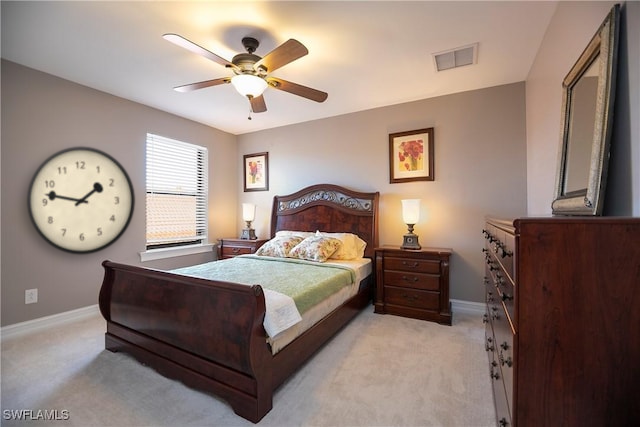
h=1 m=47
